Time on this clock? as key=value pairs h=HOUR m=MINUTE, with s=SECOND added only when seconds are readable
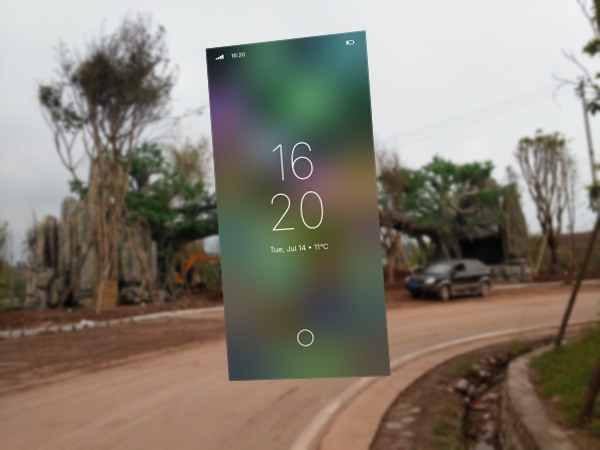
h=16 m=20
